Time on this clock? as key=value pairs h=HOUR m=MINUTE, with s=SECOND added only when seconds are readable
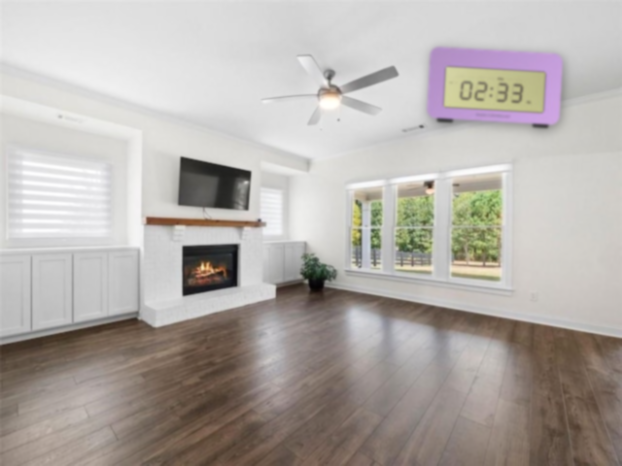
h=2 m=33
